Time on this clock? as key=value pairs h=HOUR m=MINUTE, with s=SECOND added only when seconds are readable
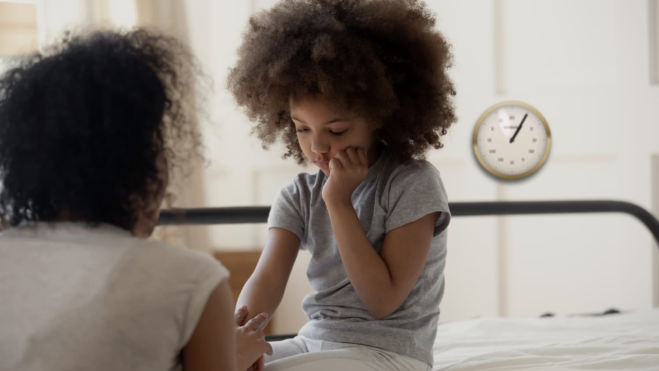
h=1 m=5
